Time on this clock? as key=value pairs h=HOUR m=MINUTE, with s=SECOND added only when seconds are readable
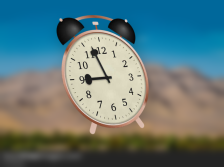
h=8 m=57
